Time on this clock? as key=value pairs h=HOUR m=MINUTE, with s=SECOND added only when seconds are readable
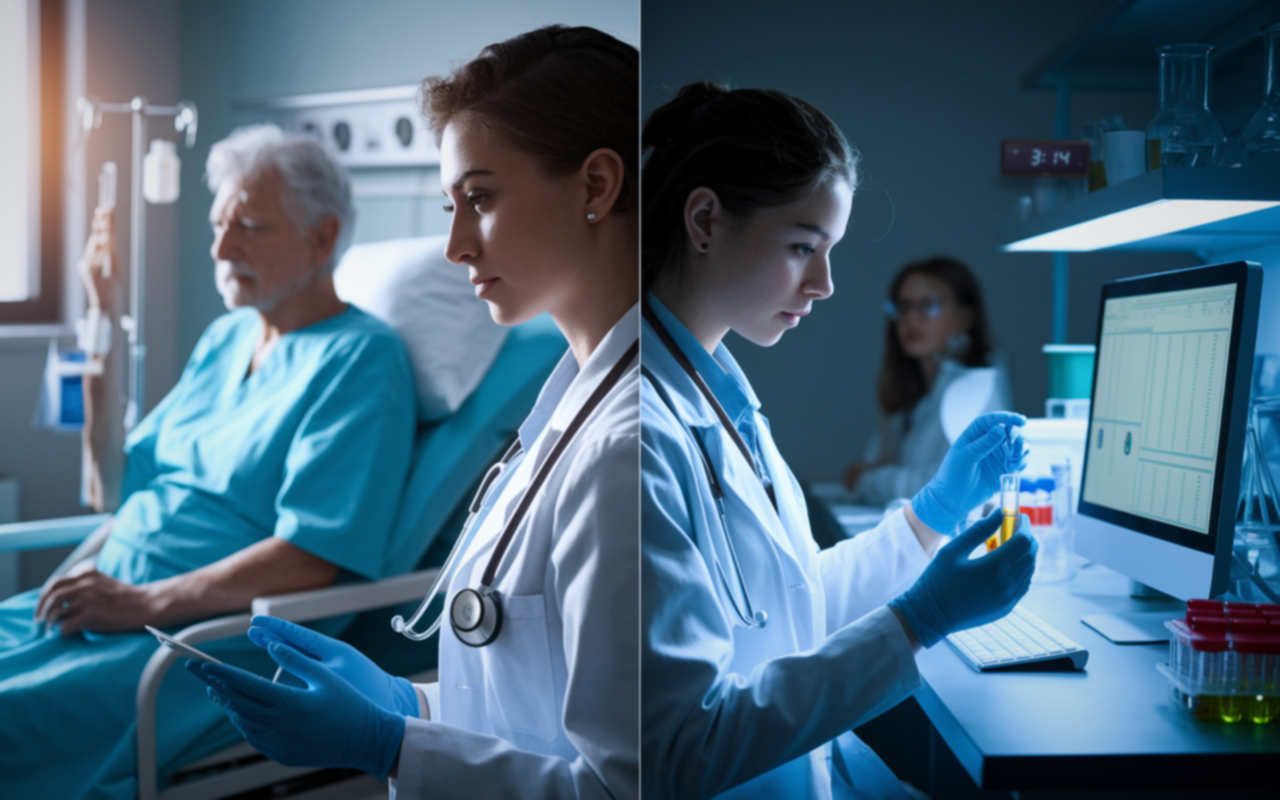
h=3 m=14
